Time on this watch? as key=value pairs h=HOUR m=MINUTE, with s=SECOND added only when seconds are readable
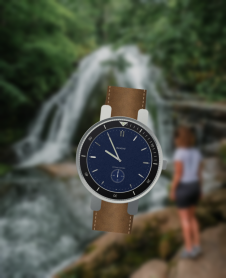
h=9 m=55
